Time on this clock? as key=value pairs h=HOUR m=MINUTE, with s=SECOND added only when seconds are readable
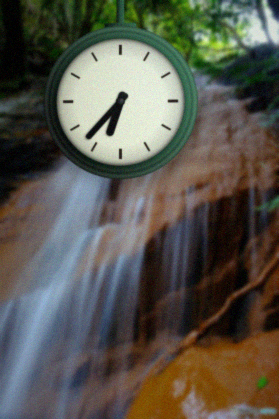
h=6 m=37
